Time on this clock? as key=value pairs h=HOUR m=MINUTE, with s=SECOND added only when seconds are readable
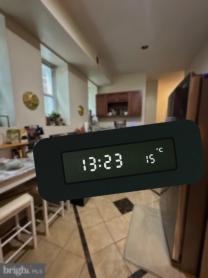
h=13 m=23
